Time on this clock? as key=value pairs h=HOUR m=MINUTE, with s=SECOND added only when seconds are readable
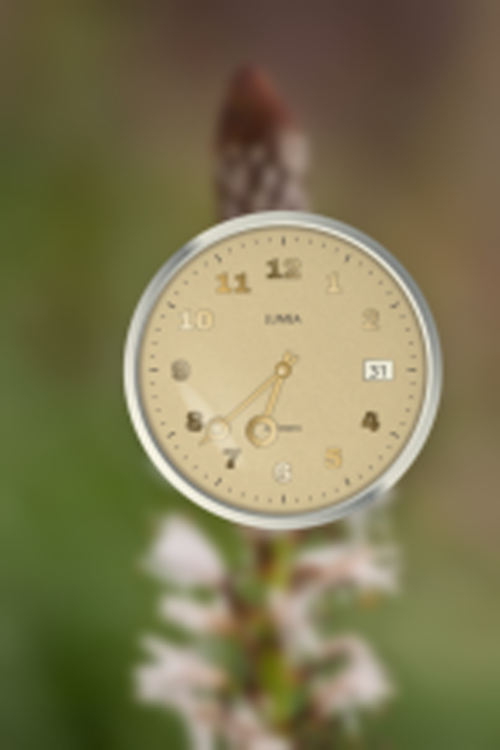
h=6 m=38
